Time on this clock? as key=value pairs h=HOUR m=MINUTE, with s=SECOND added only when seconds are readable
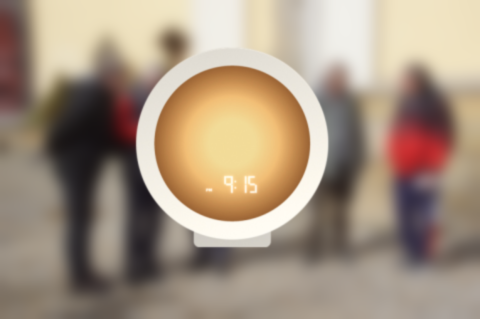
h=9 m=15
